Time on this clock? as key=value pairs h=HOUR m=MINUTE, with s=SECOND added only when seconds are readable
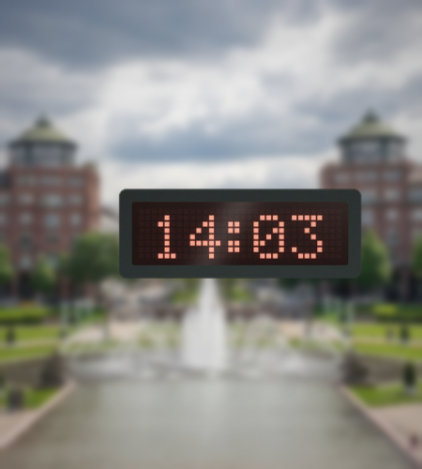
h=14 m=3
